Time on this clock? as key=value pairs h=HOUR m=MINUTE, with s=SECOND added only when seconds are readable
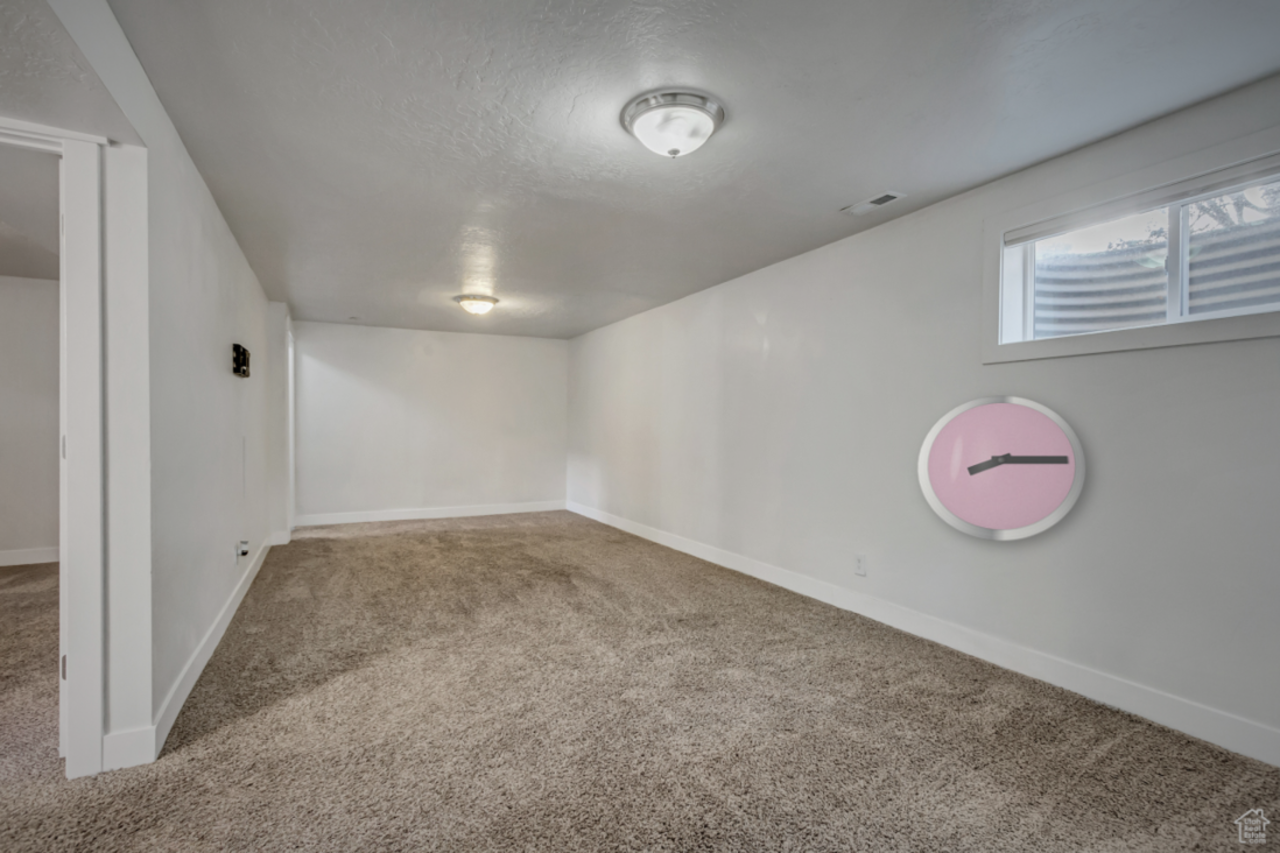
h=8 m=15
